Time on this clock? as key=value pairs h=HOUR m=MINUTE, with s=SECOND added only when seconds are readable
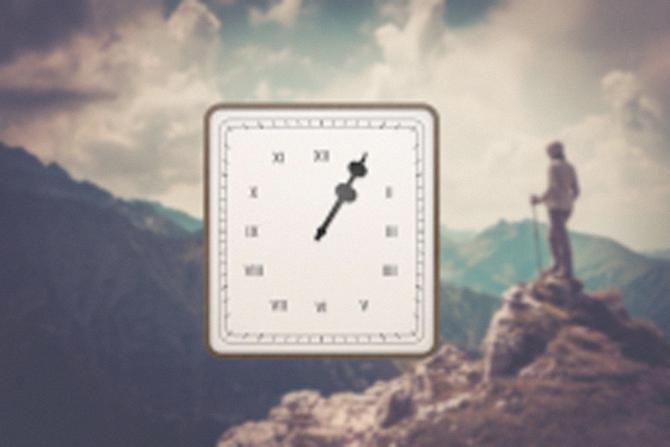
h=1 m=5
